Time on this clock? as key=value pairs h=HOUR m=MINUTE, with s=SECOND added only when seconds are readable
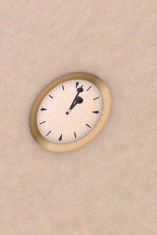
h=1 m=2
